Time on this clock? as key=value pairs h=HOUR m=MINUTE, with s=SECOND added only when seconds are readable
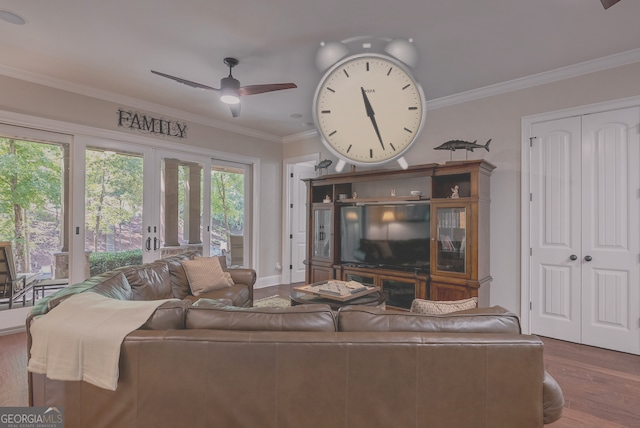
h=11 m=27
